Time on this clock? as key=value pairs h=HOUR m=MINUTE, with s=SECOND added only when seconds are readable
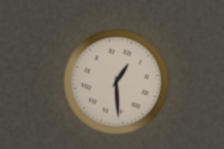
h=12 m=26
